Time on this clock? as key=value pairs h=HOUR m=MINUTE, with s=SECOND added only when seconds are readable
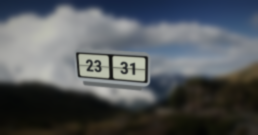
h=23 m=31
